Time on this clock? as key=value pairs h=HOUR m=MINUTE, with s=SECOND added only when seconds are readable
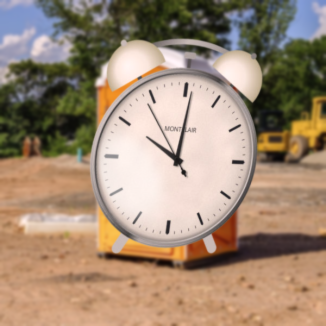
h=10 m=0 s=54
